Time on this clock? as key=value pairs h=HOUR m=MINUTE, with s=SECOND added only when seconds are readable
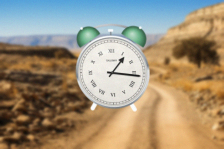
h=1 m=16
